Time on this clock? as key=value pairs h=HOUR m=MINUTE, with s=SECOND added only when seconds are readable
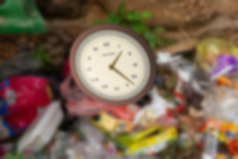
h=1 m=23
